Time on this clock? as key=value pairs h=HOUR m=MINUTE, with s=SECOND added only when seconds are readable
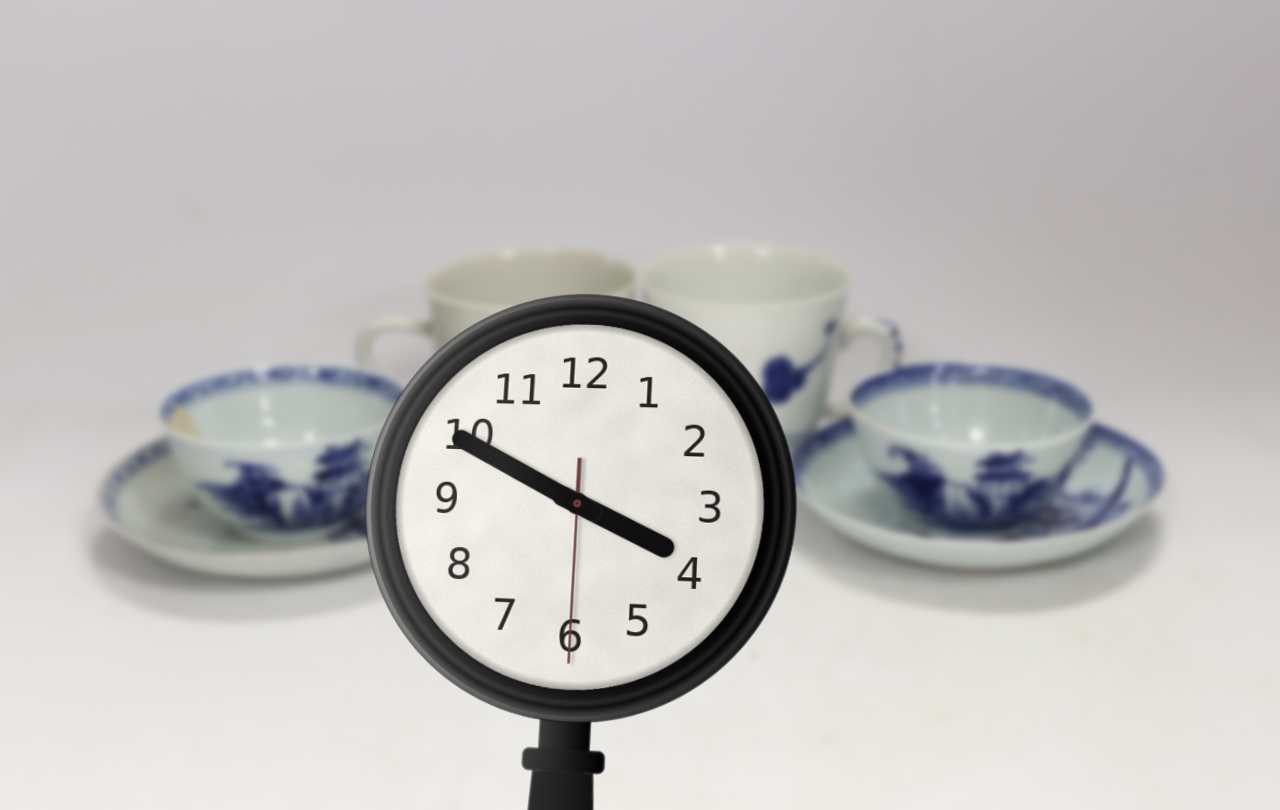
h=3 m=49 s=30
